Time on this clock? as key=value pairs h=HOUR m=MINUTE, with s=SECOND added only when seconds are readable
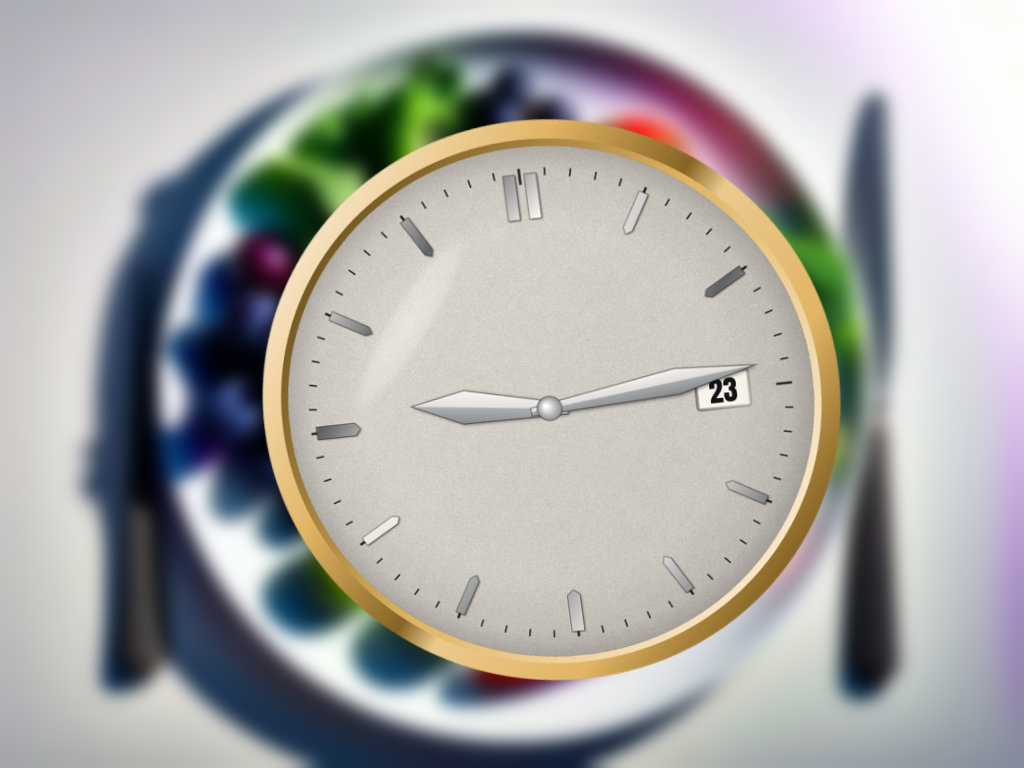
h=9 m=14
